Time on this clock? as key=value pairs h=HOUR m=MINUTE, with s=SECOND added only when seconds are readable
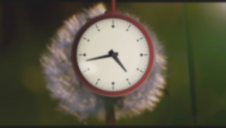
h=4 m=43
